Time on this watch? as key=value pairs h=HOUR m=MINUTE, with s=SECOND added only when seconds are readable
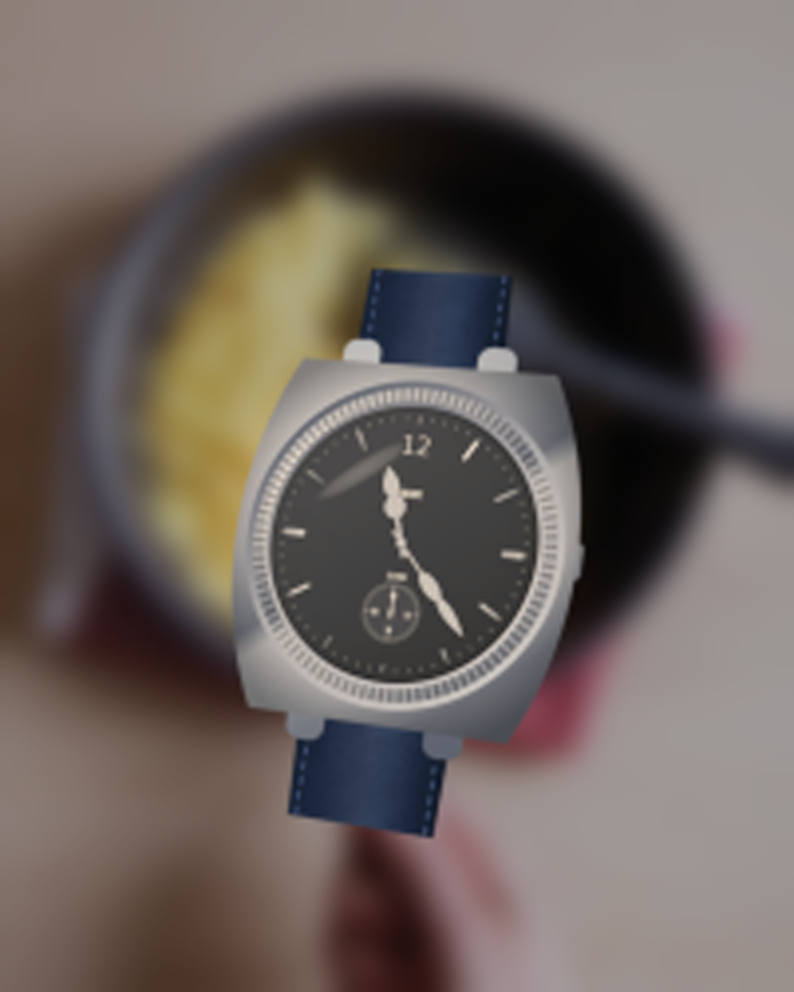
h=11 m=23
